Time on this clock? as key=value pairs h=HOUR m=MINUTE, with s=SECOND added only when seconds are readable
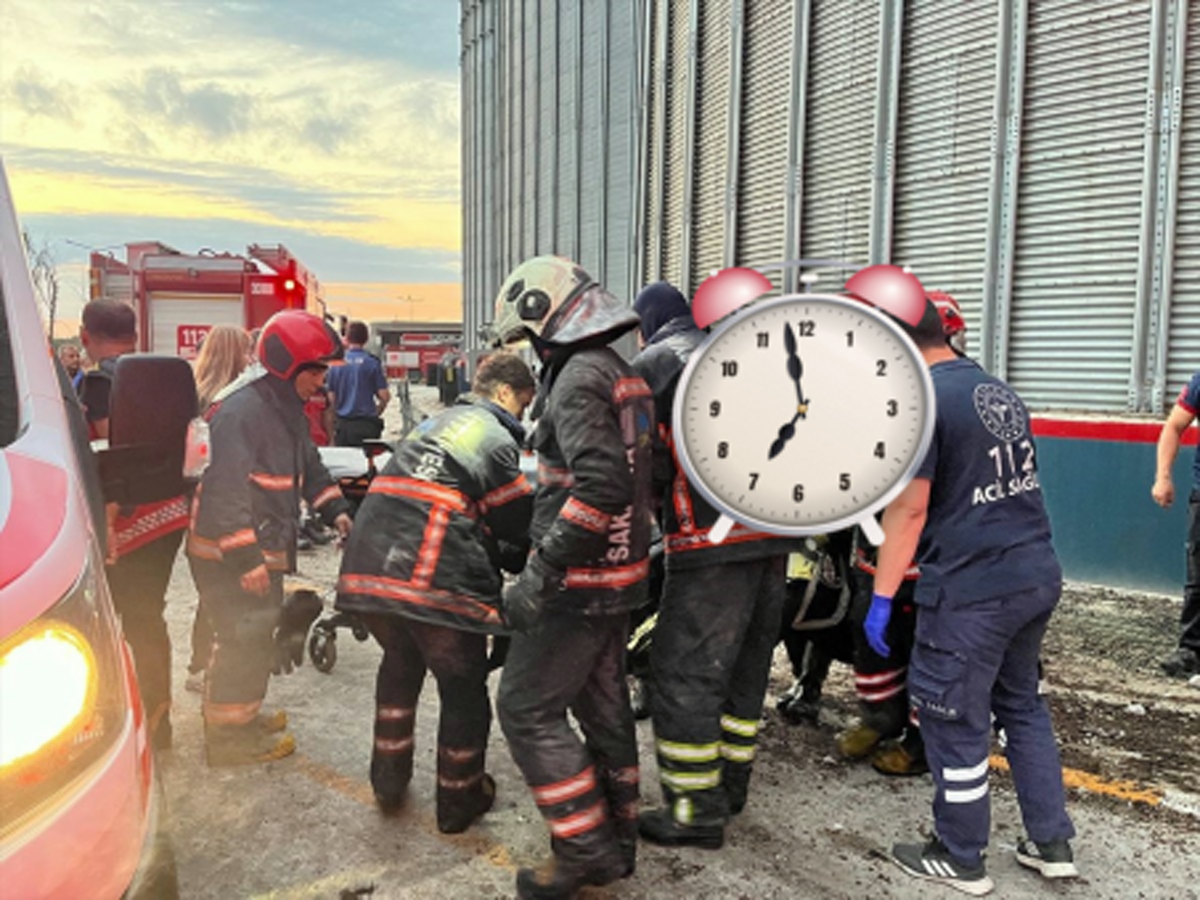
h=6 m=58
